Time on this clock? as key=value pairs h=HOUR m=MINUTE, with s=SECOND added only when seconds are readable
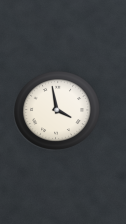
h=3 m=58
